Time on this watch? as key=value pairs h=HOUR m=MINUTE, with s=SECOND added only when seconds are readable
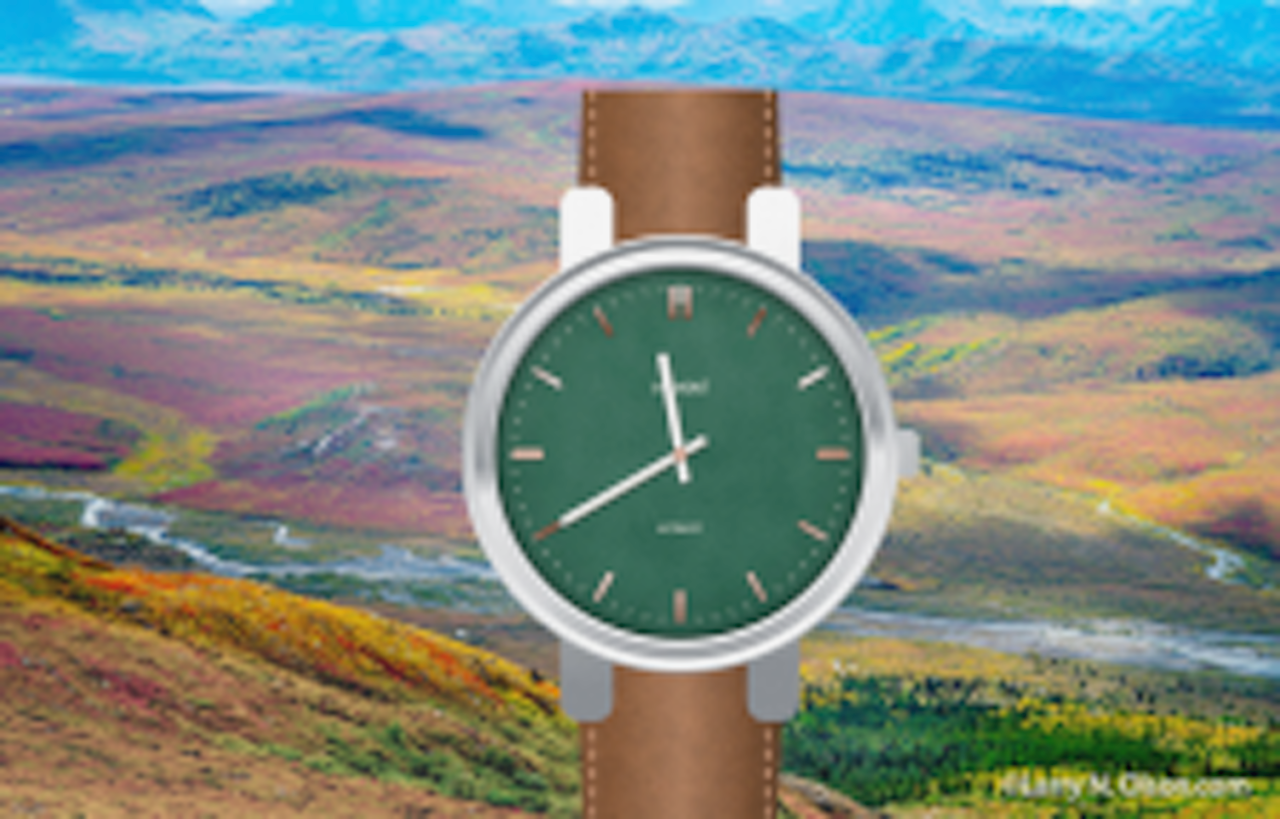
h=11 m=40
